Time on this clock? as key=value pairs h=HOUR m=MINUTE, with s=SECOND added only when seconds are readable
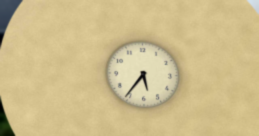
h=5 m=36
